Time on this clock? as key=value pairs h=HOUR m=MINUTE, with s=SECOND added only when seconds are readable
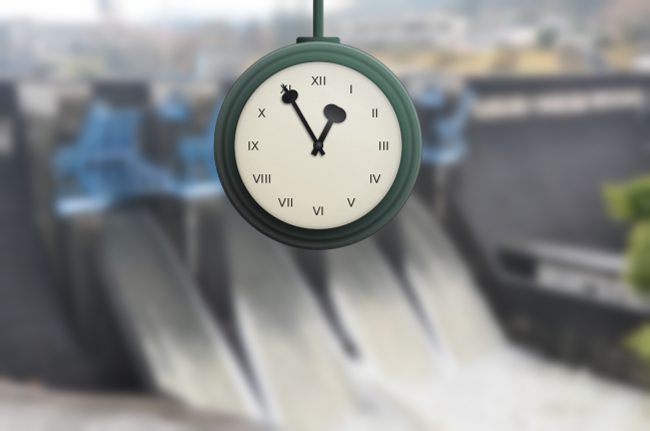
h=12 m=55
